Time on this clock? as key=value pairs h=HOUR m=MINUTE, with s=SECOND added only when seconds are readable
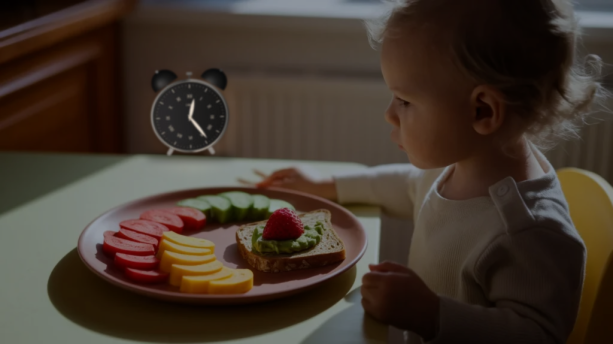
h=12 m=24
